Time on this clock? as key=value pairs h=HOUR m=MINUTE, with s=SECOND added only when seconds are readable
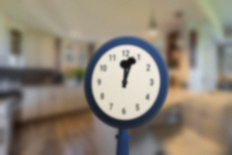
h=12 m=3
